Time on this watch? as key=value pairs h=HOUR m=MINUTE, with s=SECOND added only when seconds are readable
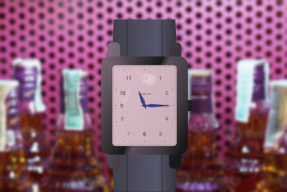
h=11 m=15
